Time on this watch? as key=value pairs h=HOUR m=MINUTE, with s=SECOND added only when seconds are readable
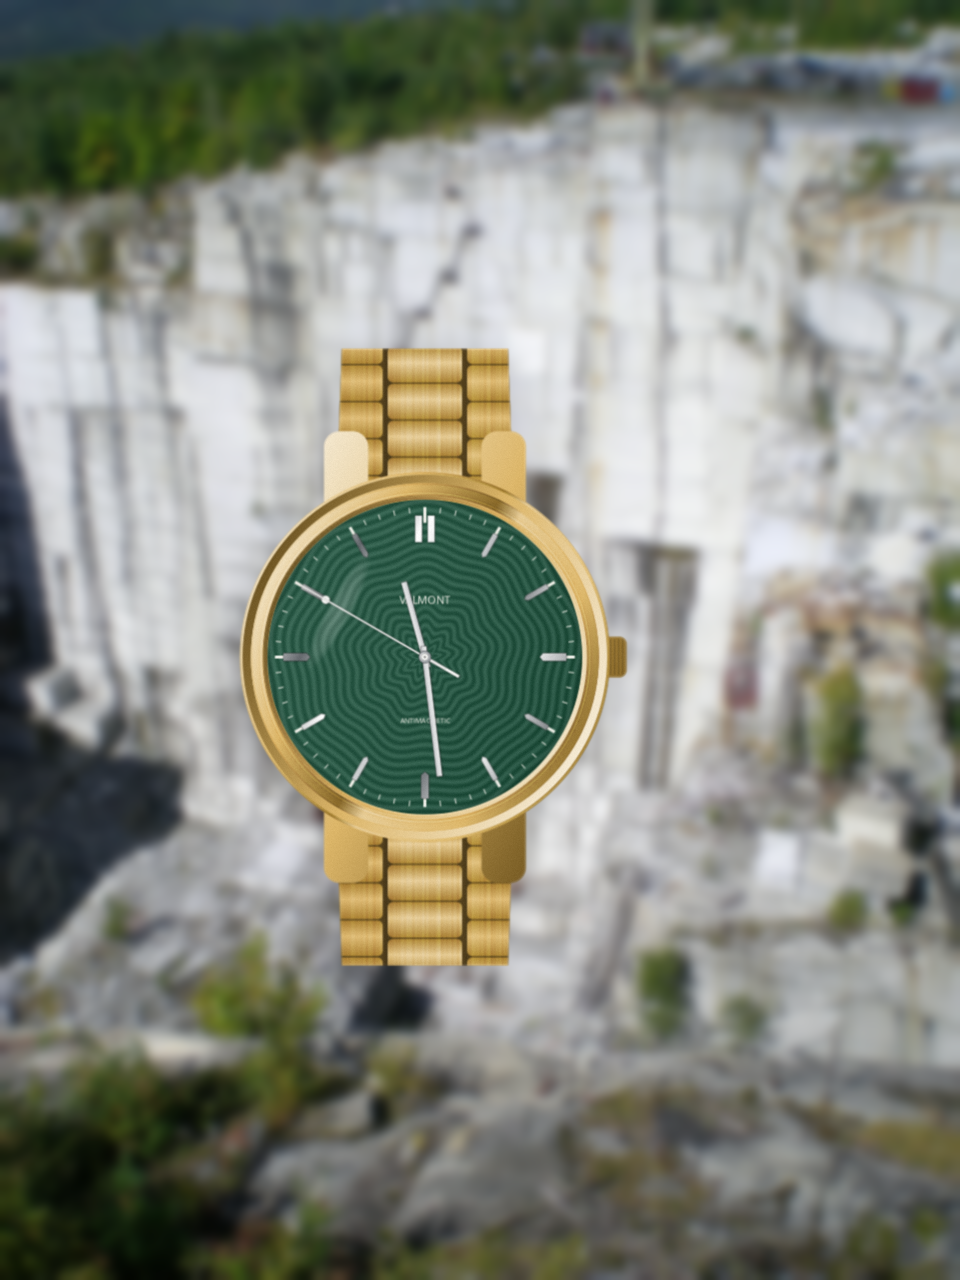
h=11 m=28 s=50
